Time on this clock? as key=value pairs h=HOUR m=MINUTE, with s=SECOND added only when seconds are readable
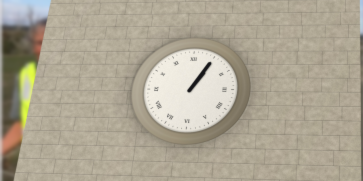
h=1 m=5
